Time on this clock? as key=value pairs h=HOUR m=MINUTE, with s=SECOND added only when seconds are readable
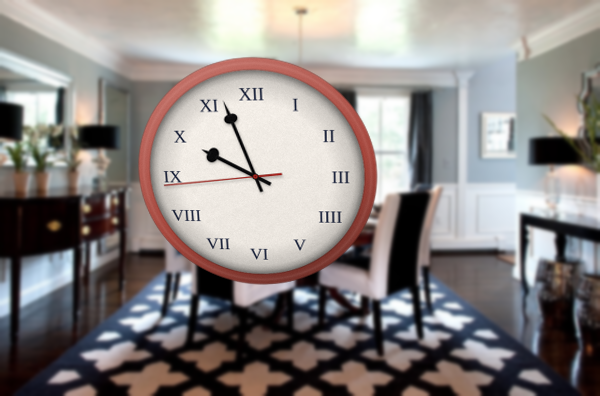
h=9 m=56 s=44
